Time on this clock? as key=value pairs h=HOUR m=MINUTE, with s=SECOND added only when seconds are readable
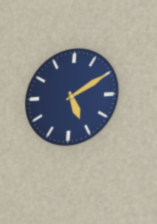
h=5 m=10
